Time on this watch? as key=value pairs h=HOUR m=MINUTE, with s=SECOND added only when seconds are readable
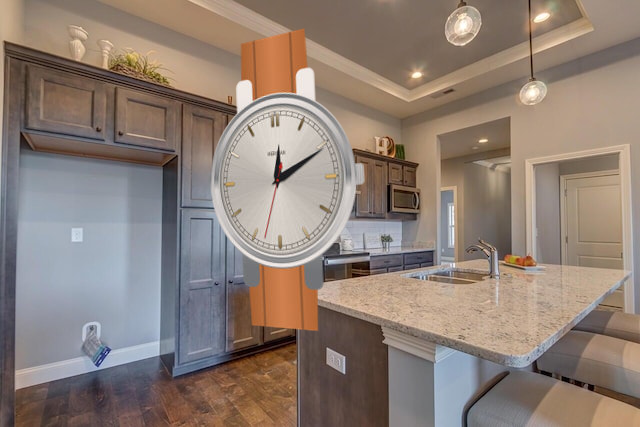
h=12 m=10 s=33
